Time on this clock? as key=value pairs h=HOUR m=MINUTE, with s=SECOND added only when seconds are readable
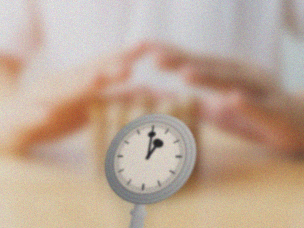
h=1 m=0
